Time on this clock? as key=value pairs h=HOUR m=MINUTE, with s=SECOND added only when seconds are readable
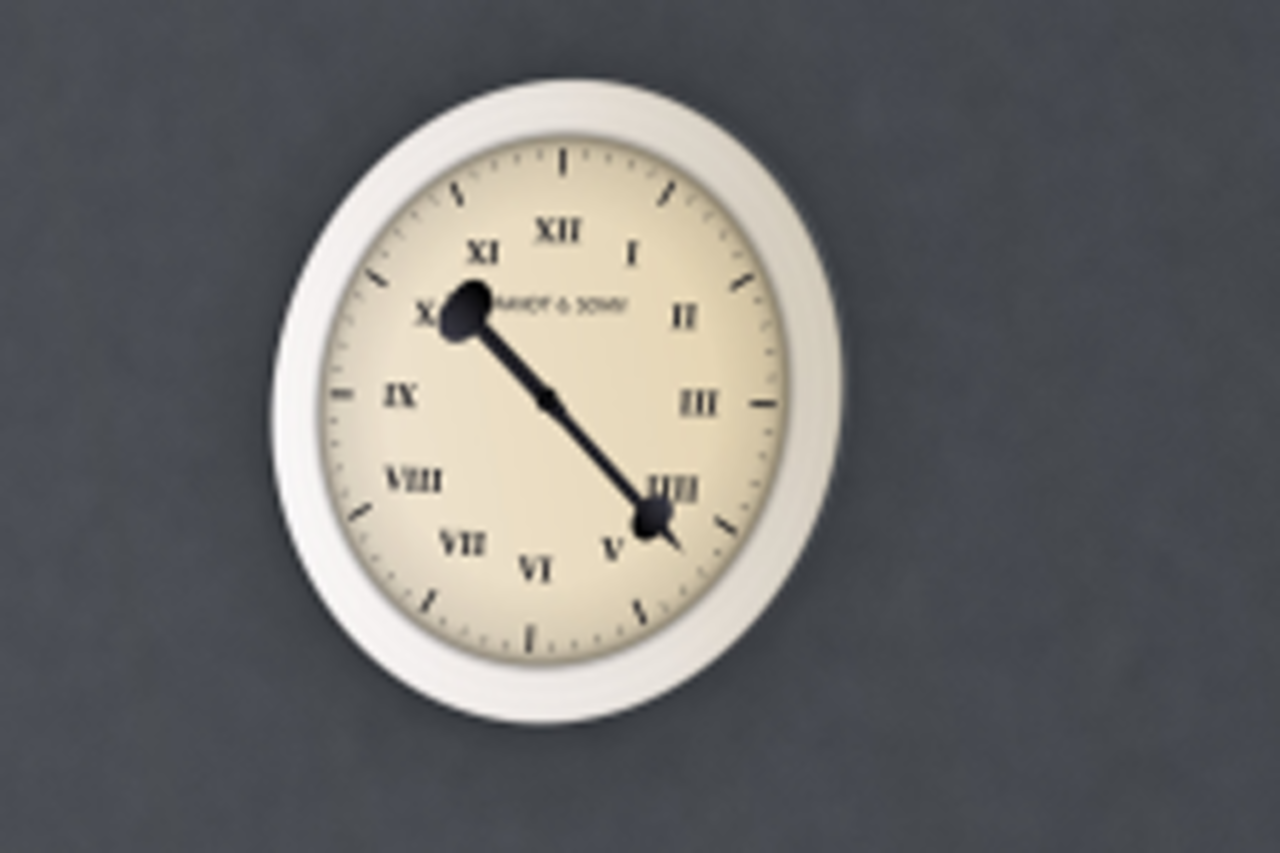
h=10 m=22
